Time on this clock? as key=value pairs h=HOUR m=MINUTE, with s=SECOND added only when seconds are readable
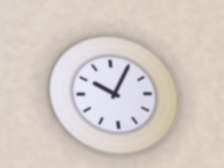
h=10 m=5
